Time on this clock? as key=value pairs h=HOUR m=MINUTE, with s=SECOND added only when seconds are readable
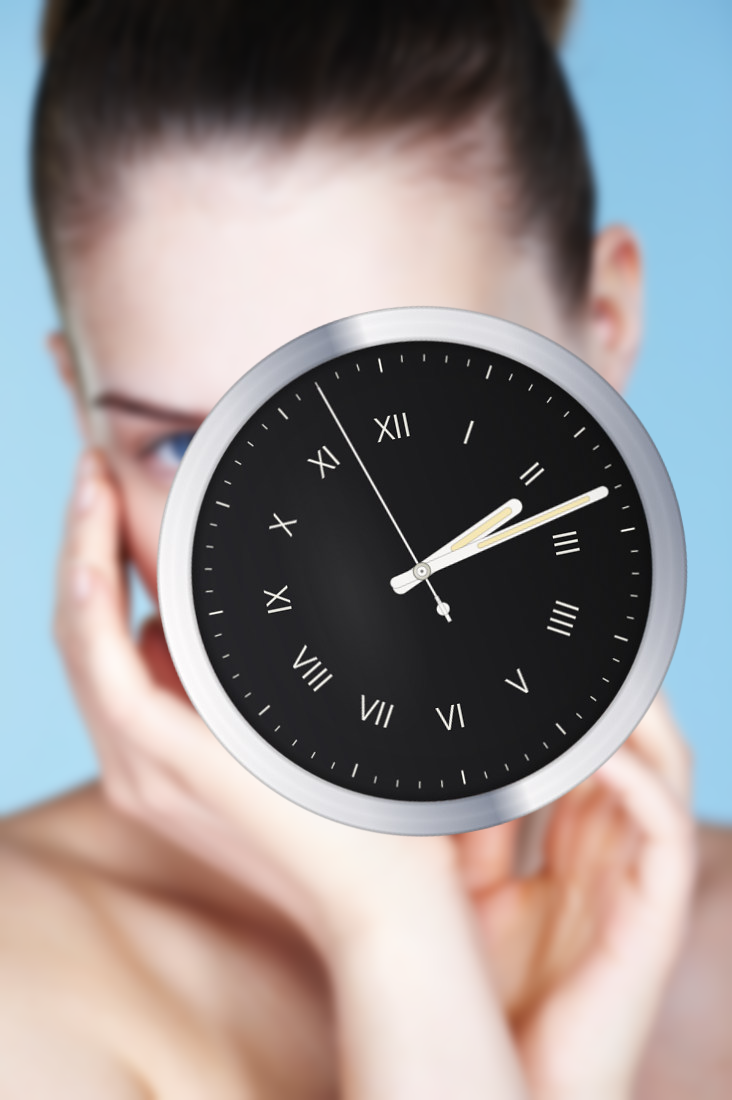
h=2 m=12 s=57
